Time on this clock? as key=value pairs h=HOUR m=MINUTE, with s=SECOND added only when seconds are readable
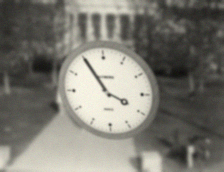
h=3 m=55
